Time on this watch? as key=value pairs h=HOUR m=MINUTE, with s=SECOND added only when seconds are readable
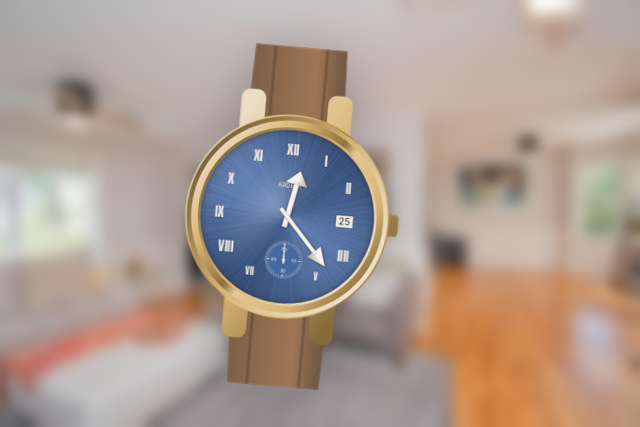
h=12 m=23
